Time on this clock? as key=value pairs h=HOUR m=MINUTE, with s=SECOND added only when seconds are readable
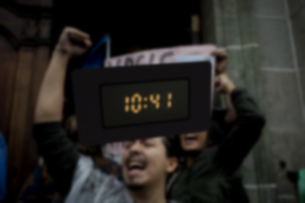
h=10 m=41
